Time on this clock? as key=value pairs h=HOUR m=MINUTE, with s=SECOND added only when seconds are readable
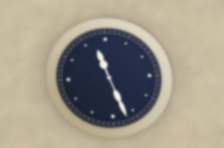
h=11 m=27
